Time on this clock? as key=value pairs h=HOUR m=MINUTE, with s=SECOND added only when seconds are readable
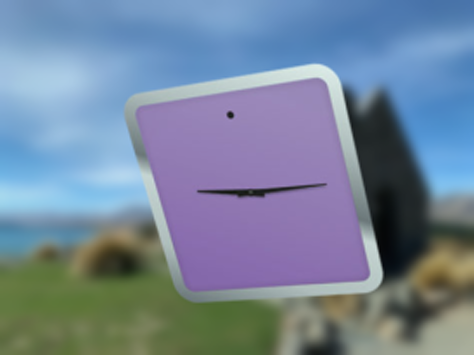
h=9 m=15
